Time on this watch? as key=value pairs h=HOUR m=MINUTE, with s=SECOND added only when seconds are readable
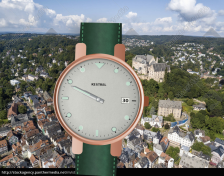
h=9 m=49
